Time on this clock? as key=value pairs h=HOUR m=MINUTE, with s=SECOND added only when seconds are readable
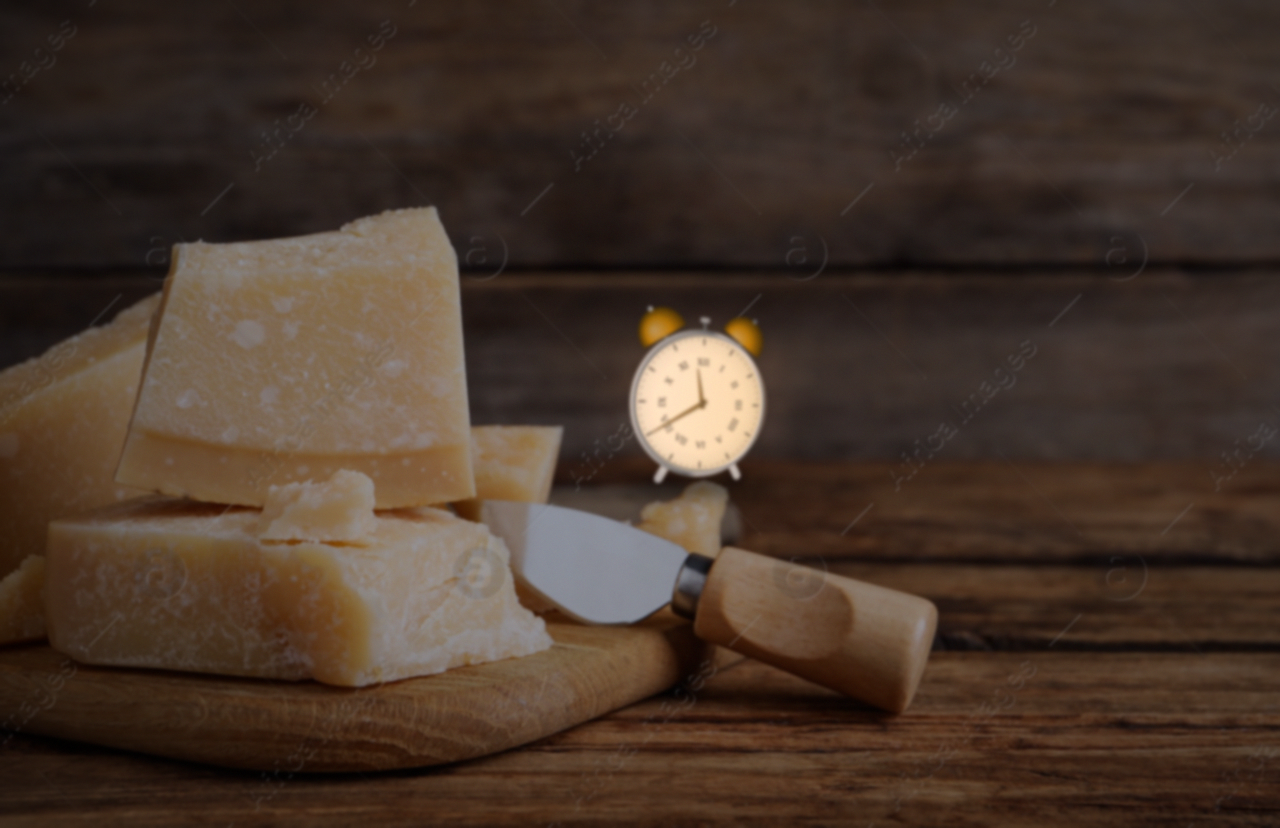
h=11 m=40
